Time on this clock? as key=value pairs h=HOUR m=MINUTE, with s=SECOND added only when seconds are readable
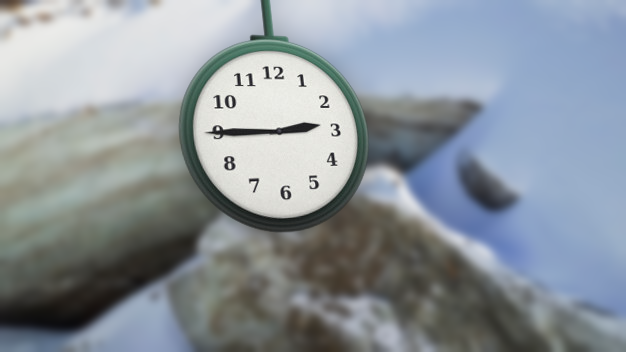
h=2 m=45
